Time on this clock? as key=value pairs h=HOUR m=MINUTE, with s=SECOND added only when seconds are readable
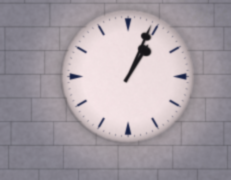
h=1 m=4
